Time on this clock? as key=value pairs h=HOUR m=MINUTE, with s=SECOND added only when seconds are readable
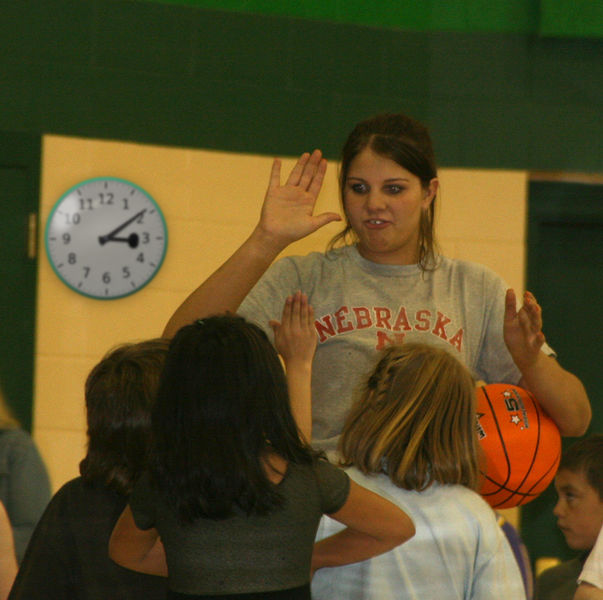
h=3 m=9
